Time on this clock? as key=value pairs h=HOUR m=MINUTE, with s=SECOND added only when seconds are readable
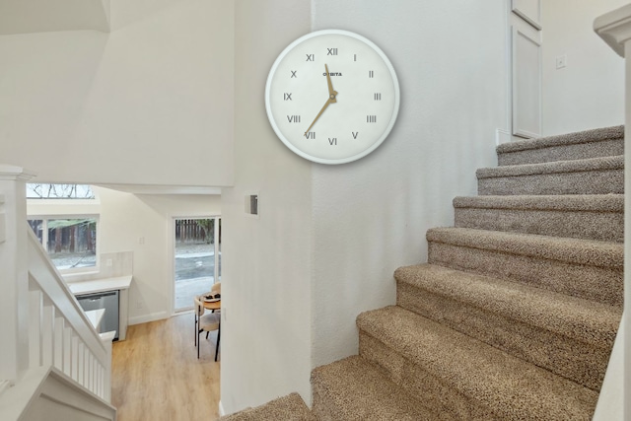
h=11 m=36
